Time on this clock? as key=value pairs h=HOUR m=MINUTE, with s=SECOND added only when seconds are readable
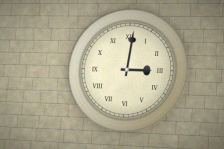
h=3 m=1
